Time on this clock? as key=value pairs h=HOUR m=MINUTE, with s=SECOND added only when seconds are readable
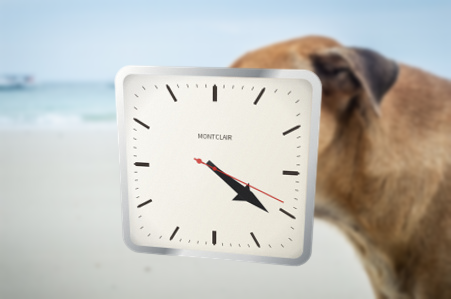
h=4 m=21 s=19
